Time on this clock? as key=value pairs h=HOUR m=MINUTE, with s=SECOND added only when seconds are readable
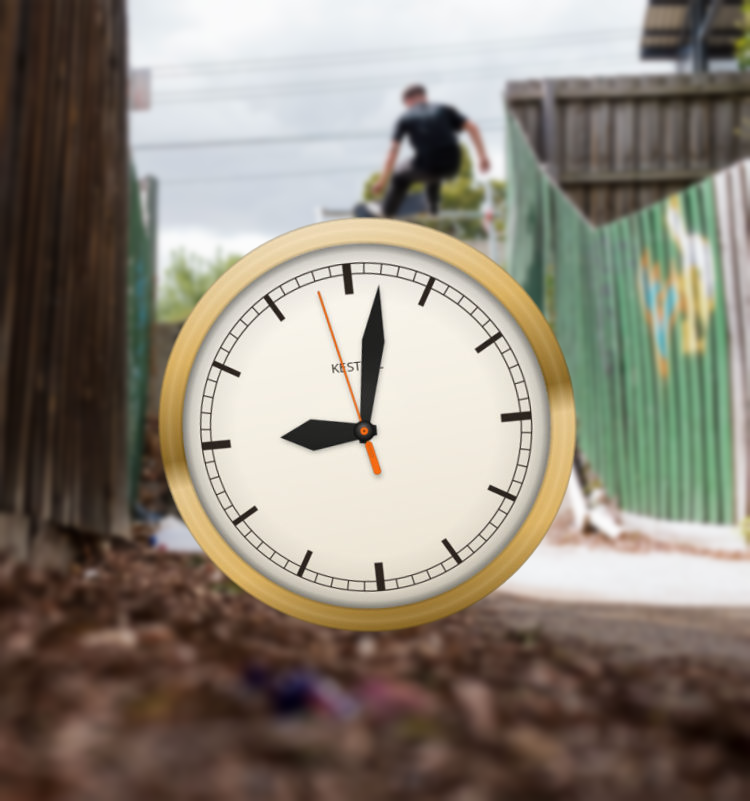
h=9 m=1 s=58
